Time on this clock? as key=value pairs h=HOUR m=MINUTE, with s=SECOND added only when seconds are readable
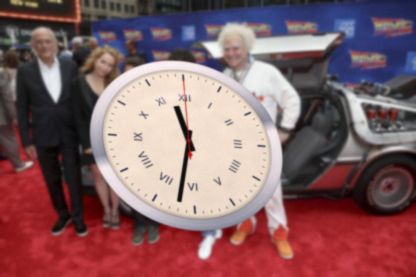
h=11 m=32 s=0
